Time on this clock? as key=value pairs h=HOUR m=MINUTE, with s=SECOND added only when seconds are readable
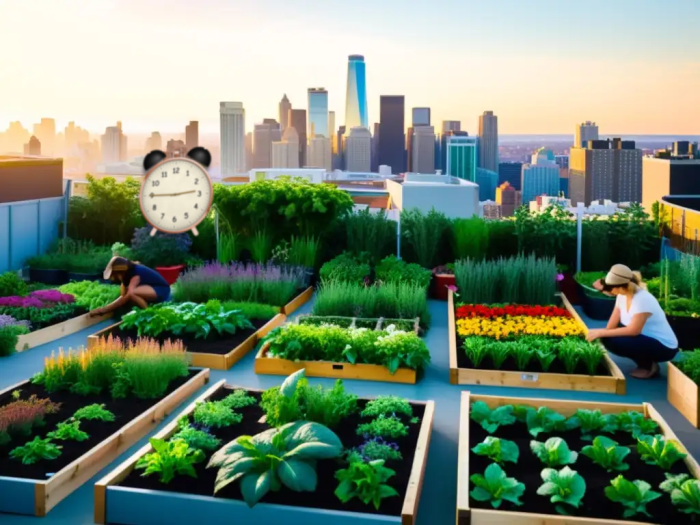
h=2 m=45
